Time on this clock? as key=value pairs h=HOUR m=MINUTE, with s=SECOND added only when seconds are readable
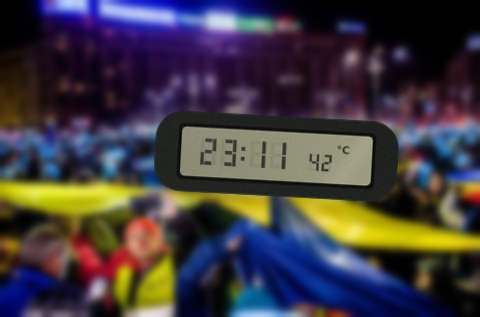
h=23 m=11
